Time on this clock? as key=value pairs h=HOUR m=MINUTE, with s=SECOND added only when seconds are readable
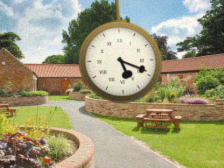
h=5 m=19
